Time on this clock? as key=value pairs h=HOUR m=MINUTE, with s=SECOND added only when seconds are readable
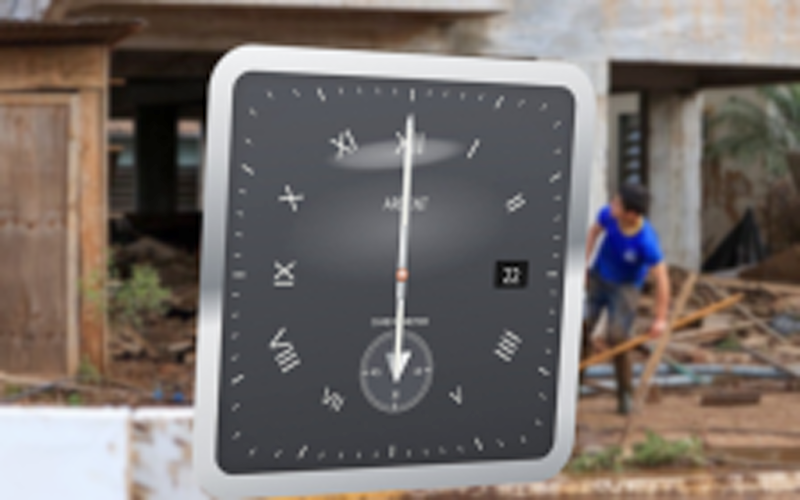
h=6 m=0
